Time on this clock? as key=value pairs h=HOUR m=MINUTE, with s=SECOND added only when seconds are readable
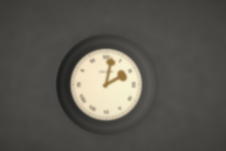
h=2 m=2
